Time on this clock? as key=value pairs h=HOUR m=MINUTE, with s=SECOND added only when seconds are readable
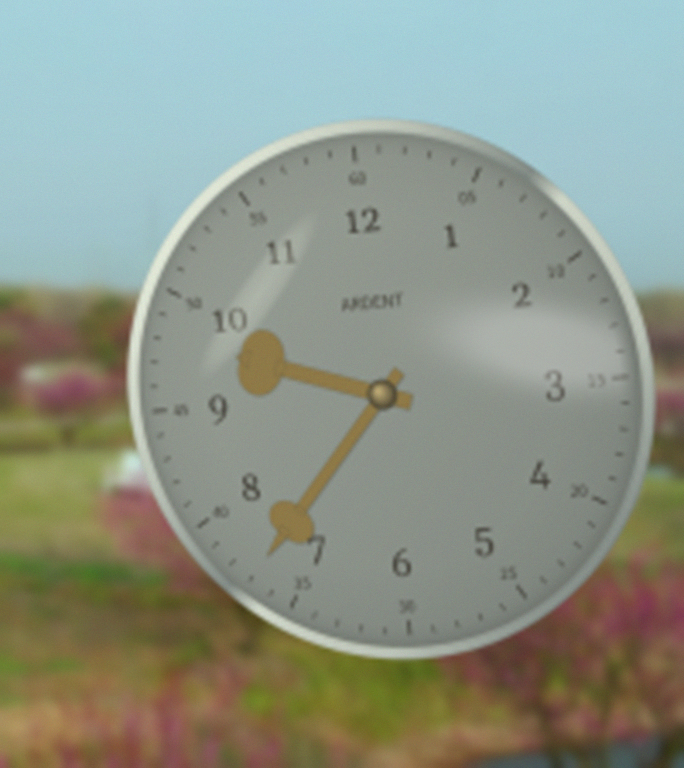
h=9 m=37
